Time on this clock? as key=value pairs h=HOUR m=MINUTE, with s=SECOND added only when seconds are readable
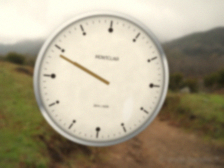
h=9 m=49
